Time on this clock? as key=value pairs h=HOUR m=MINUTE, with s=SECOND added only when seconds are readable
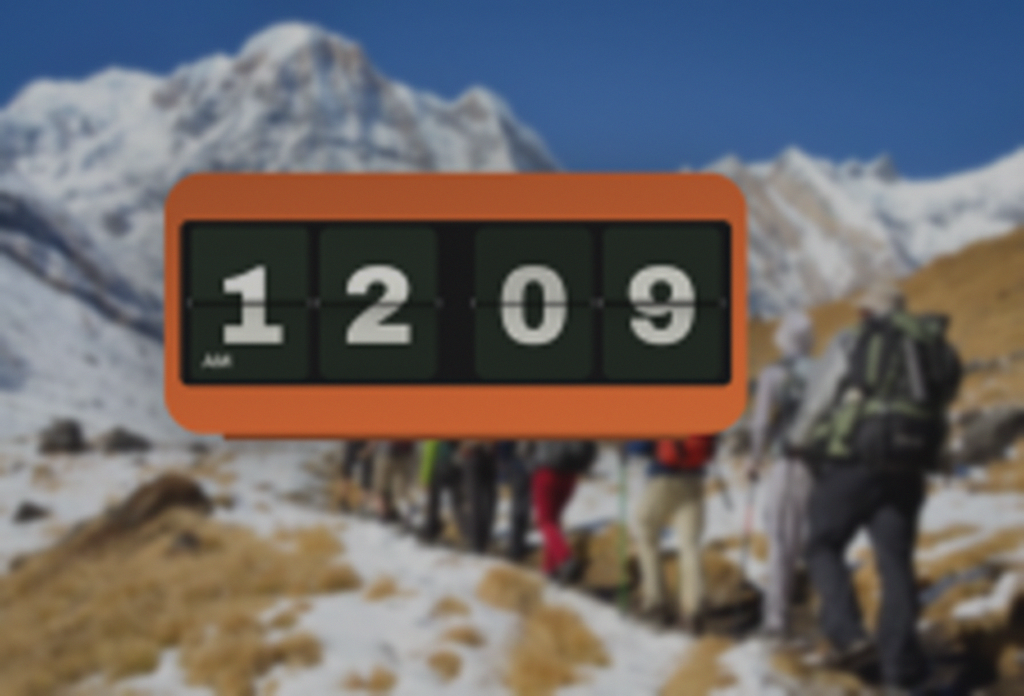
h=12 m=9
